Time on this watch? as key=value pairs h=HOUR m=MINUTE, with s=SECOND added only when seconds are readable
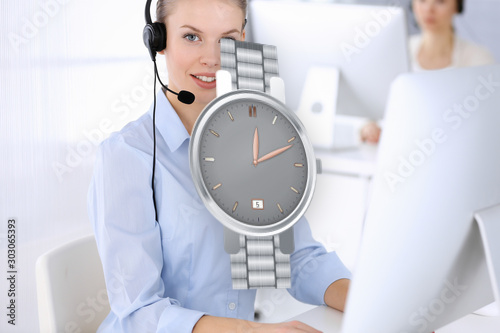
h=12 m=11
